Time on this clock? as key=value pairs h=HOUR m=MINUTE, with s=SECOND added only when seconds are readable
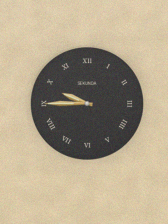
h=9 m=45
